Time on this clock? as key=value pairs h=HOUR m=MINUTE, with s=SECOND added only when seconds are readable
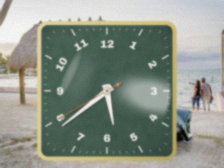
h=5 m=38 s=40
